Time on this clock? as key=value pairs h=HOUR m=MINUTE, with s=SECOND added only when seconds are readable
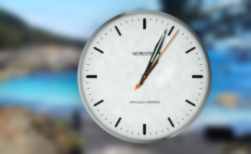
h=1 m=4 s=6
